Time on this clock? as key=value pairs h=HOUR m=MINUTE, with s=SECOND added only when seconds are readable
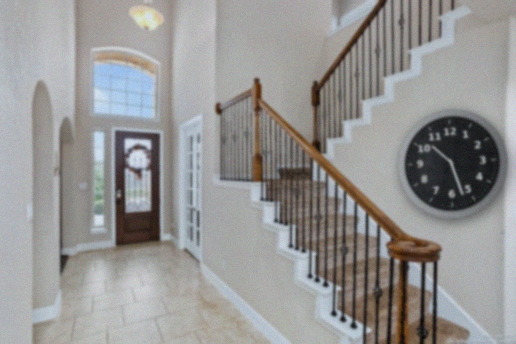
h=10 m=27
